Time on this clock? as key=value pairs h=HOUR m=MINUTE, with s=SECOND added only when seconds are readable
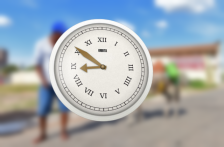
h=8 m=51
